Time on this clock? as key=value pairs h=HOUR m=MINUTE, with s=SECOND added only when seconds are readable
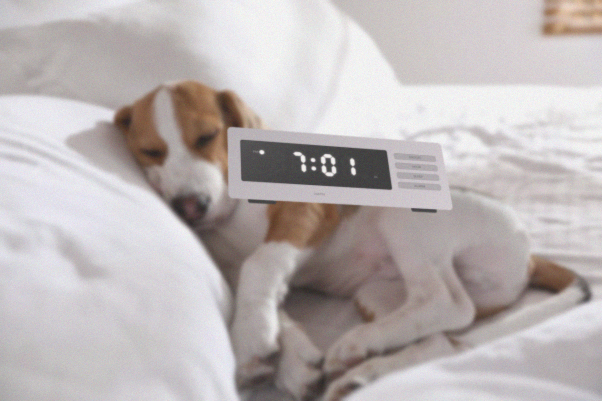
h=7 m=1
